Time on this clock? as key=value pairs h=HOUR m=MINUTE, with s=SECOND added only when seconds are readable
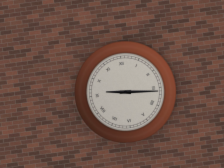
h=9 m=16
